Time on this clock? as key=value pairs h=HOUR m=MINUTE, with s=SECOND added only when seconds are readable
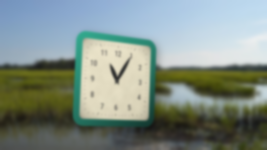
h=11 m=5
